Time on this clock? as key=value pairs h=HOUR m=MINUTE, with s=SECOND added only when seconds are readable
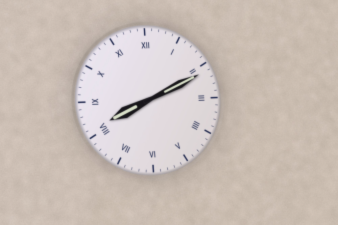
h=8 m=11
